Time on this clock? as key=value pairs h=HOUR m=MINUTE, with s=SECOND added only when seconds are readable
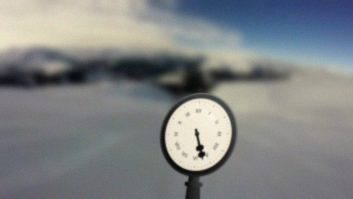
h=5 m=27
